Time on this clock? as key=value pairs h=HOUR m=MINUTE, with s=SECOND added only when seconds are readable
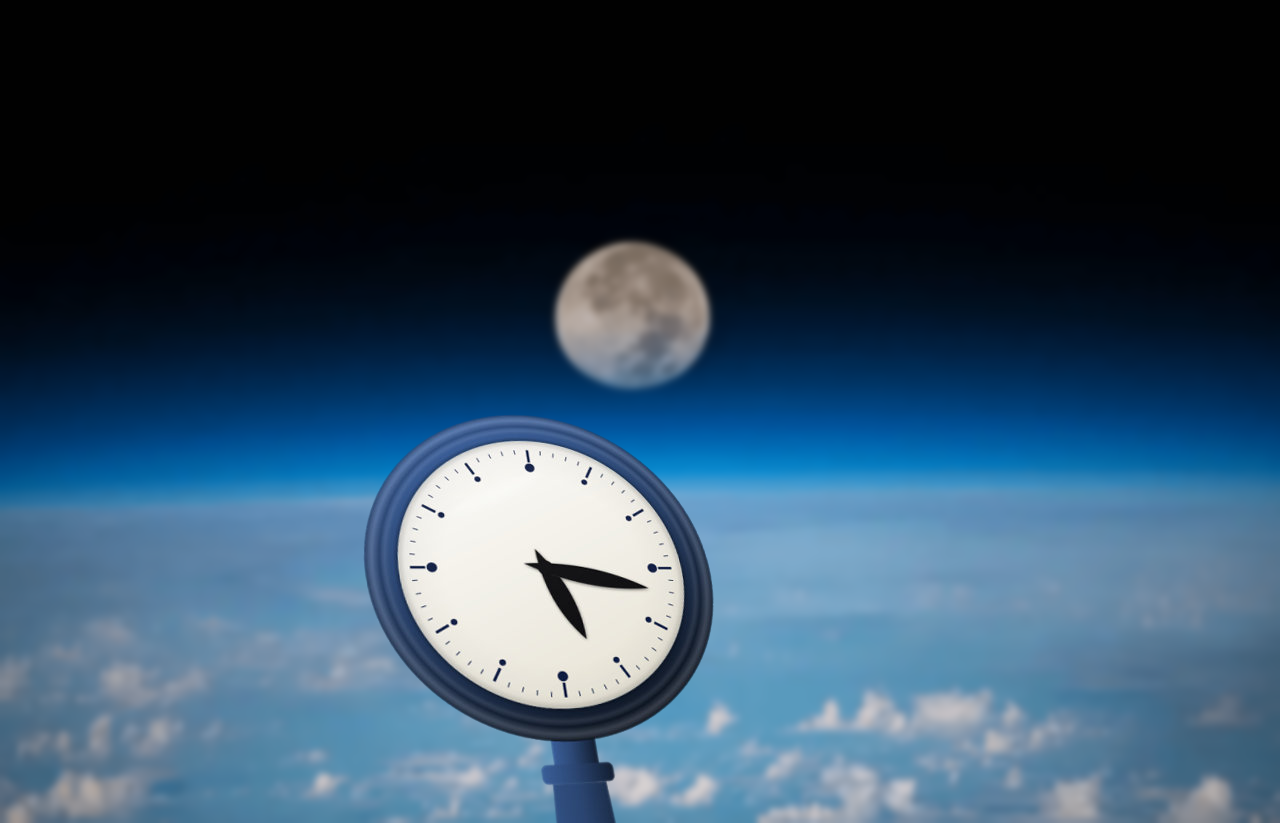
h=5 m=17
